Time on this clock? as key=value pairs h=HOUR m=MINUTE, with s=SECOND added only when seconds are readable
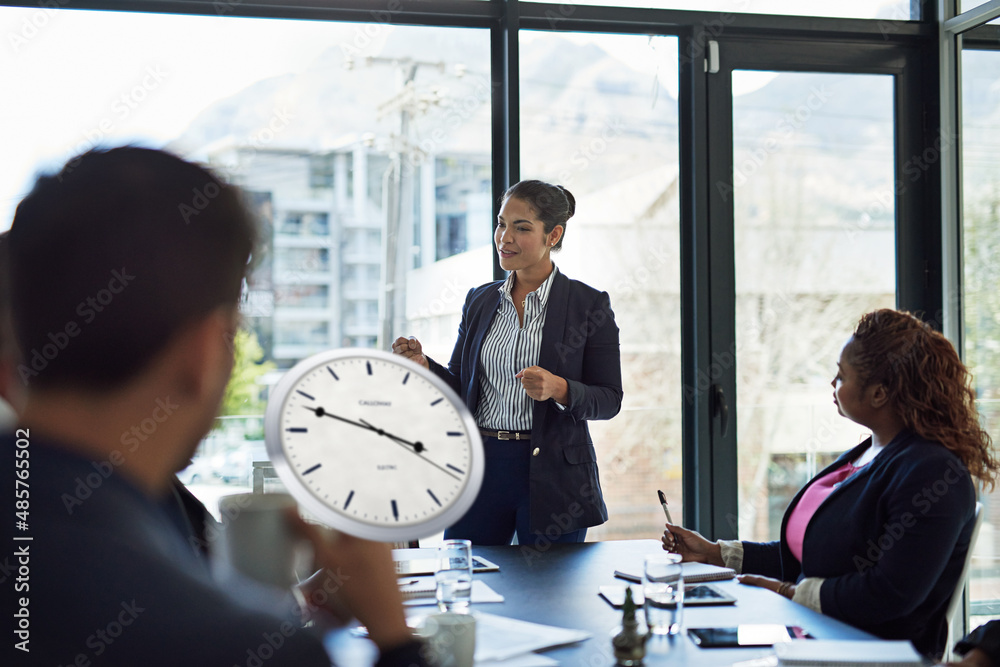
h=3 m=48 s=21
